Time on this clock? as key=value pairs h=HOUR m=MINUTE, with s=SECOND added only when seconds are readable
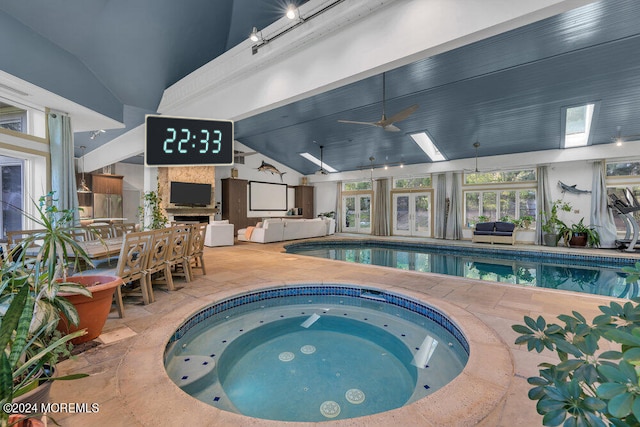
h=22 m=33
